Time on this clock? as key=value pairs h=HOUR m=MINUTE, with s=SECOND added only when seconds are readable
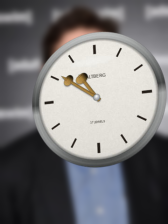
h=10 m=51
